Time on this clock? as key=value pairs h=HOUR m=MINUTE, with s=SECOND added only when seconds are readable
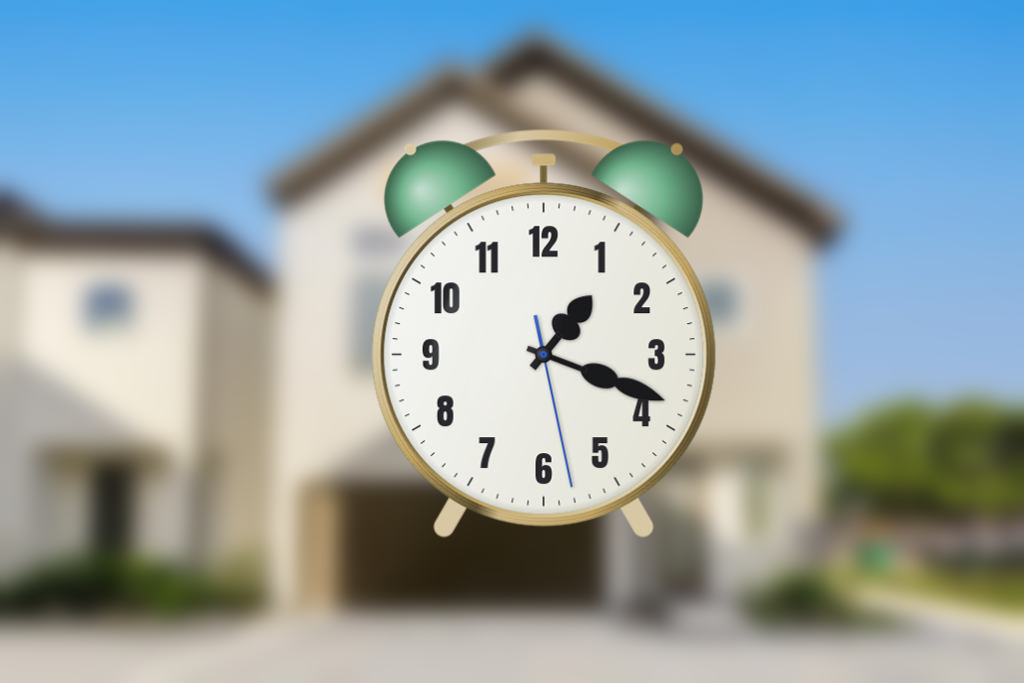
h=1 m=18 s=28
